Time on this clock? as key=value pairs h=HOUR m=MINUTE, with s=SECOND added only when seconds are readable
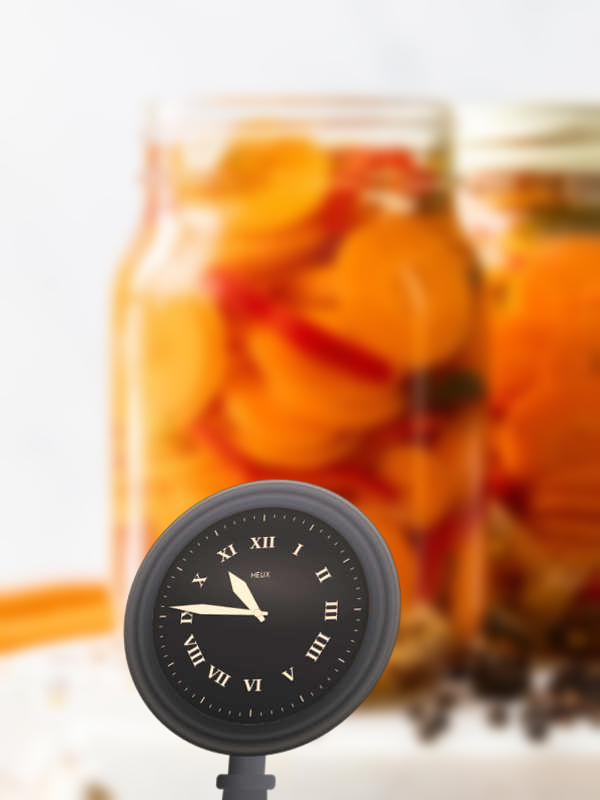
h=10 m=46
